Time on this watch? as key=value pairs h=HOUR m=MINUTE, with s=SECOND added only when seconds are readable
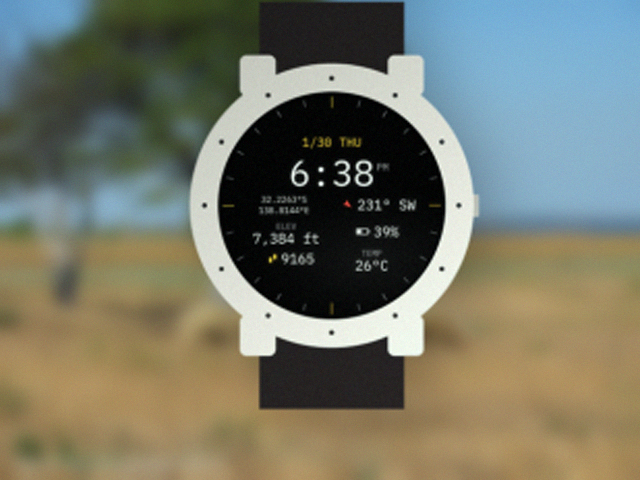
h=6 m=38
